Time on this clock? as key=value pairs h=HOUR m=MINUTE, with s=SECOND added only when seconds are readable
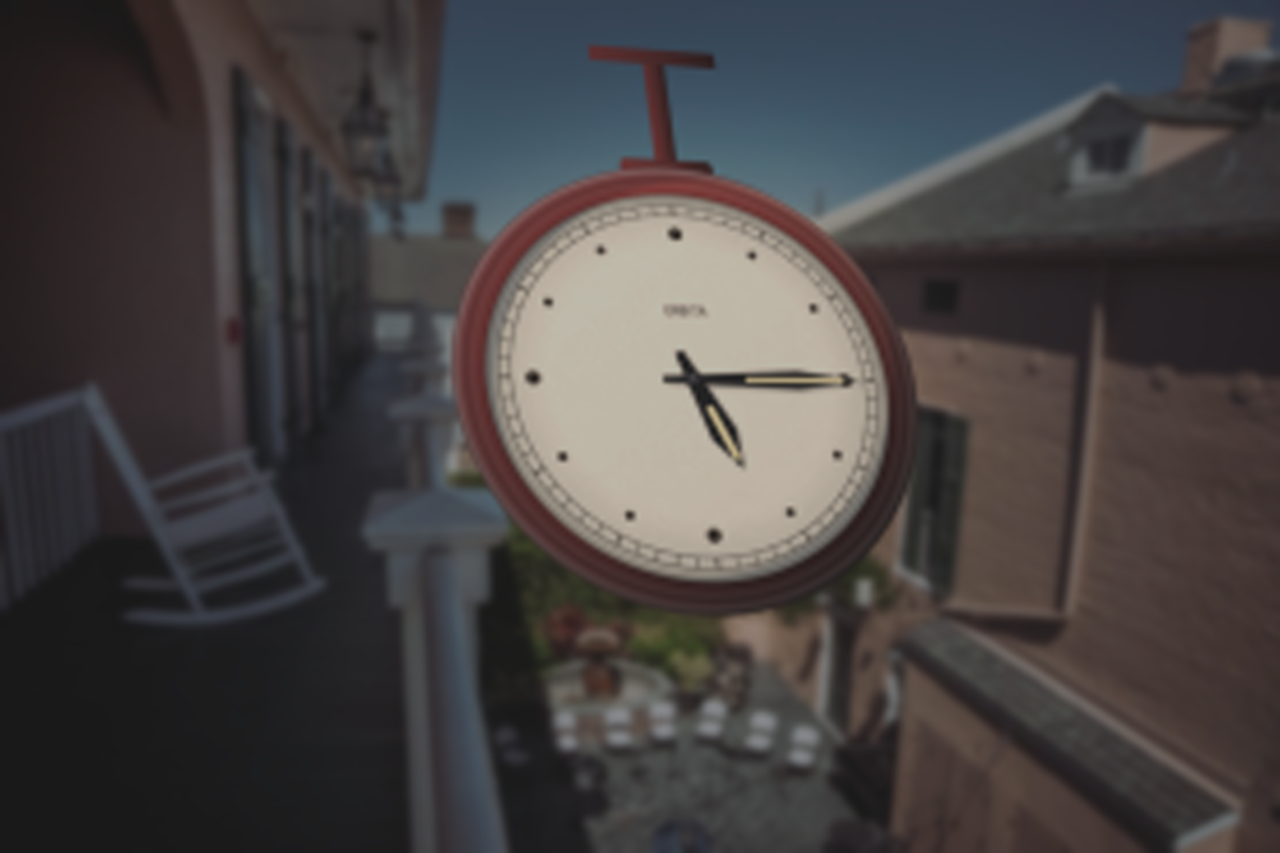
h=5 m=15
